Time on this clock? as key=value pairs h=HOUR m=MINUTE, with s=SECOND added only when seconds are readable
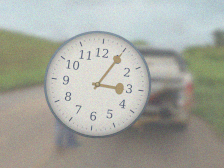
h=3 m=5
